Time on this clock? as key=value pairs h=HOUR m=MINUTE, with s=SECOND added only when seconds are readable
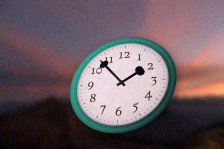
h=1 m=53
